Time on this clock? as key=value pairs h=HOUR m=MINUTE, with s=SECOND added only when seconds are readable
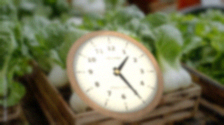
h=1 m=25
